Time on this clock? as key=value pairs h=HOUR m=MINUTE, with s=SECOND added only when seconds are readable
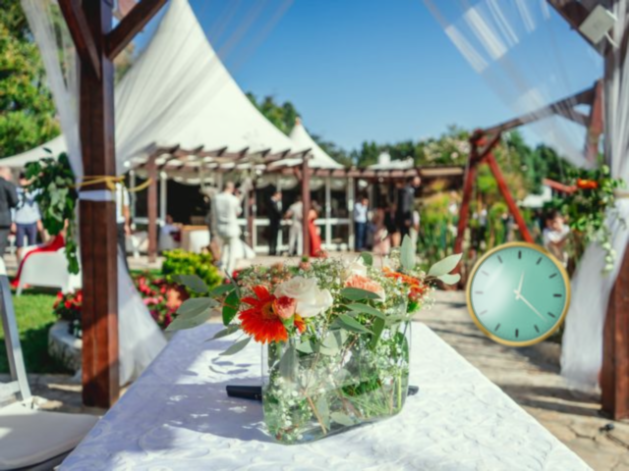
h=12 m=22
